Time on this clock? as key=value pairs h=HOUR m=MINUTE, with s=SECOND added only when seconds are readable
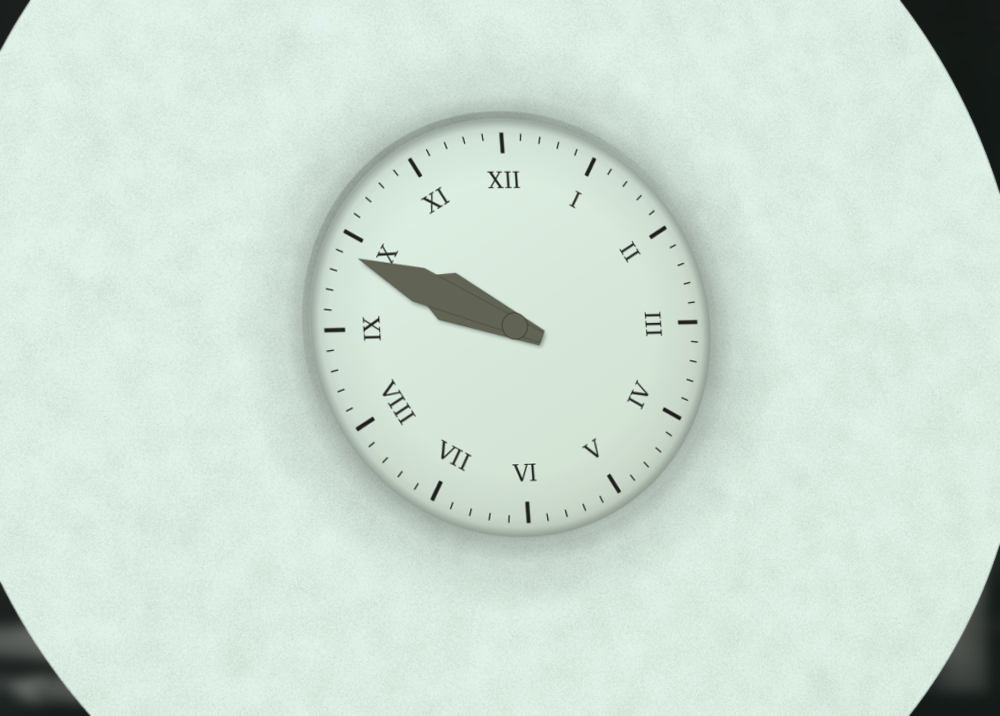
h=9 m=49
